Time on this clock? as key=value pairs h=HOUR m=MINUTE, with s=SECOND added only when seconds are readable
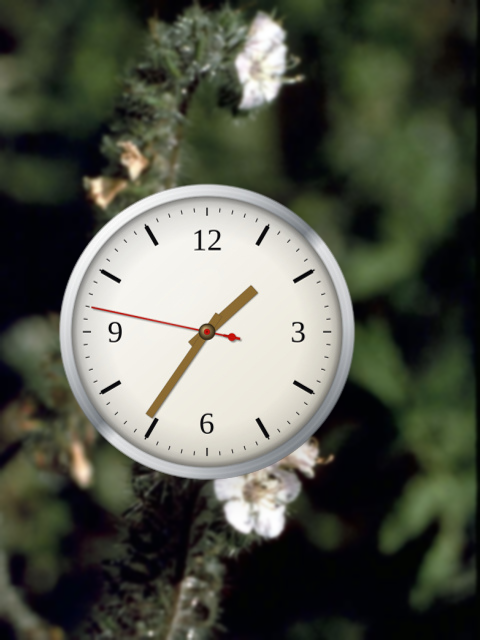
h=1 m=35 s=47
